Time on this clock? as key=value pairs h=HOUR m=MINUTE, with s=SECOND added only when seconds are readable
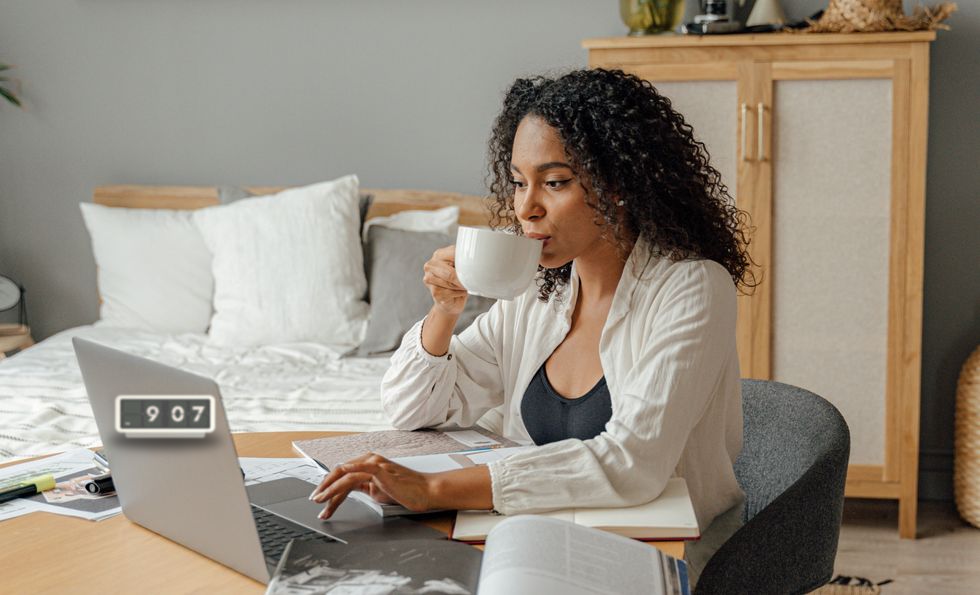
h=9 m=7
